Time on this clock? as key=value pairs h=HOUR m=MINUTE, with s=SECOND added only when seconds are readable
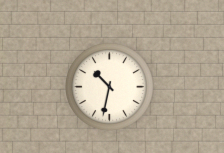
h=10 m=32
